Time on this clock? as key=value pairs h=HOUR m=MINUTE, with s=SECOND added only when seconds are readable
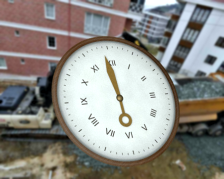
h=5 m=59
